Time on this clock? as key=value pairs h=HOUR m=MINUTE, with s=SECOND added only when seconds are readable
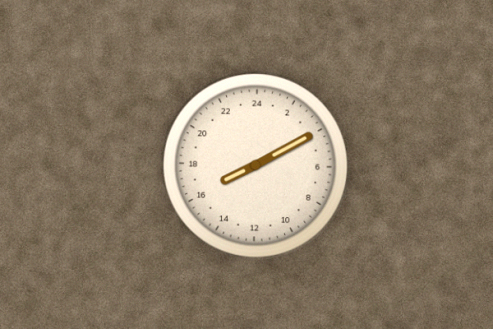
h=16 m=10
